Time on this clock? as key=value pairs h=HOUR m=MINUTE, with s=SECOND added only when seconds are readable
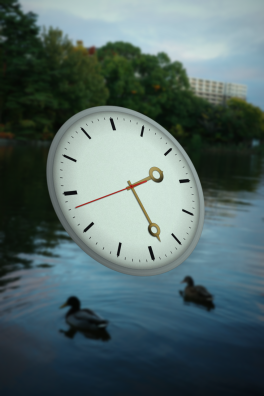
h=2 m=27 s=43
